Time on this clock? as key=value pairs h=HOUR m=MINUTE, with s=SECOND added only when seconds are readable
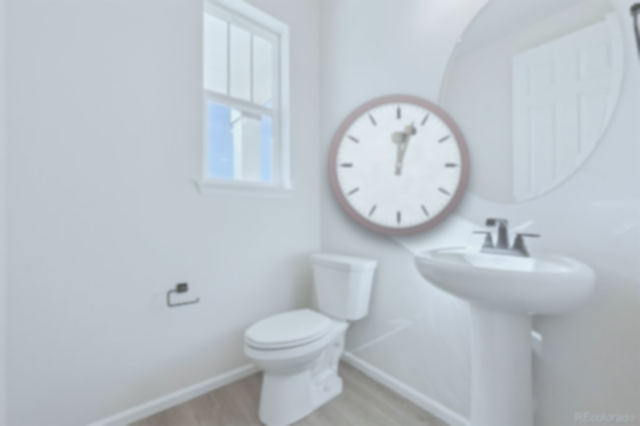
h=12 m=3
